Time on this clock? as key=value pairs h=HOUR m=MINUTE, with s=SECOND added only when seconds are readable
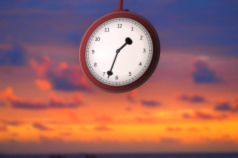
h=1 m=33
